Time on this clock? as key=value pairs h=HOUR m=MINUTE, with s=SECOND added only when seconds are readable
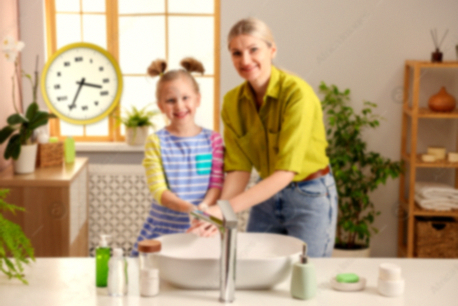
h=3 m=35
